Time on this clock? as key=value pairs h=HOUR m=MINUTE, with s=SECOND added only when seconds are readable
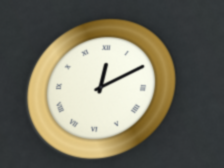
h=12 m=10
